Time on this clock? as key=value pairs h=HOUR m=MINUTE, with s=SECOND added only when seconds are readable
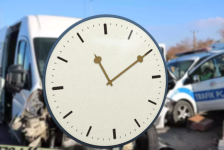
h=11 m=10
